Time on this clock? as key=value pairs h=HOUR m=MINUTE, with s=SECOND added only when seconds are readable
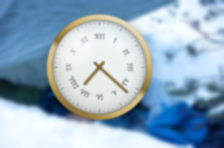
h=7 m=22
